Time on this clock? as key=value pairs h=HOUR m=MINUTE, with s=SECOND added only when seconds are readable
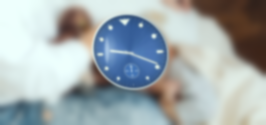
h=9 m=19
